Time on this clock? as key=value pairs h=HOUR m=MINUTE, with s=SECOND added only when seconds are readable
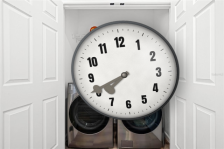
h=7 m=41
